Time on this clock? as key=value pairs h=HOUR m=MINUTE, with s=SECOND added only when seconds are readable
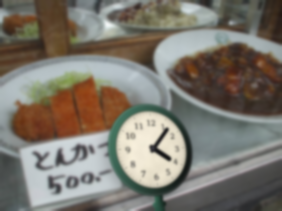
h=4 m=7
